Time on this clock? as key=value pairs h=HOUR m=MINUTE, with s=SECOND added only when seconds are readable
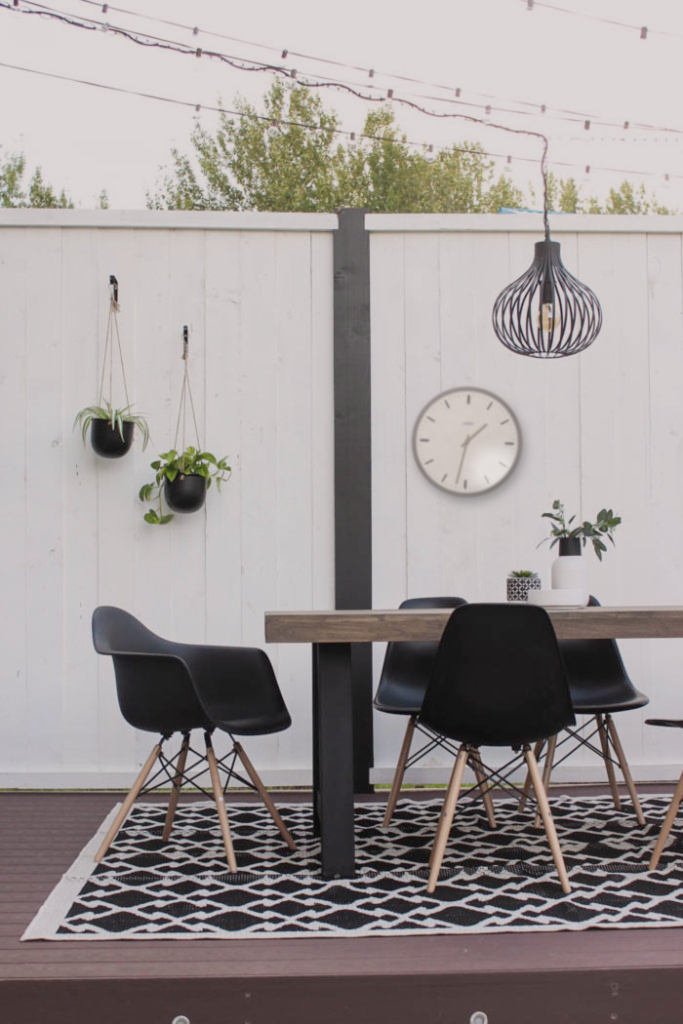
h=1 m=32
